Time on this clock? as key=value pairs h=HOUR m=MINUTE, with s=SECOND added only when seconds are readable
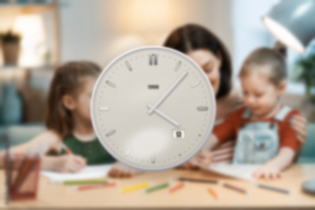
h=4 m=7
